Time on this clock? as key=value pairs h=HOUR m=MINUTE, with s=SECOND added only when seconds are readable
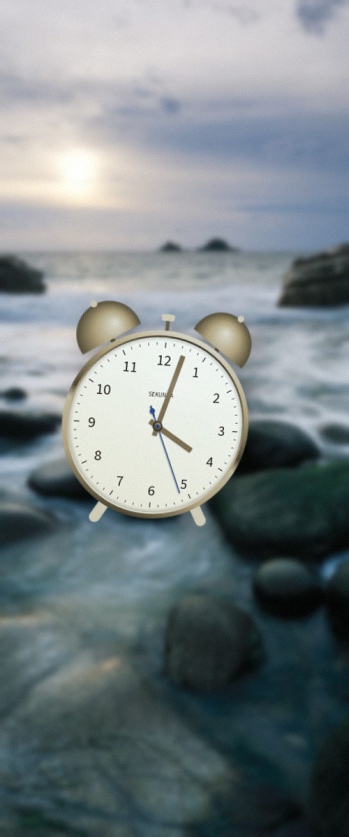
h=4 m=2 s=26
